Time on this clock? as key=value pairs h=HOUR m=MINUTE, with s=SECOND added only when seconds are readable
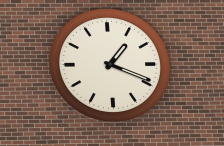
h=1 m=19
